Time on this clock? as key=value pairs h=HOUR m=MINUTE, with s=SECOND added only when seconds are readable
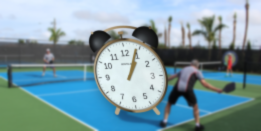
h=1 m=4
